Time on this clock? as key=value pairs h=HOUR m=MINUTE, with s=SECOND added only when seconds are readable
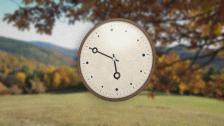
h=5 m=50
